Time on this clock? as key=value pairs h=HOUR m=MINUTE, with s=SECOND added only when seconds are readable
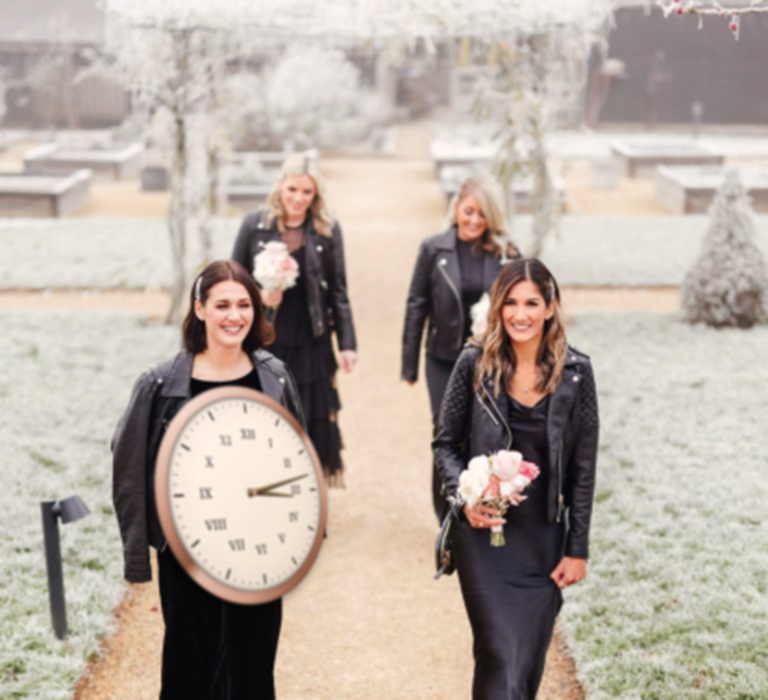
h=3 m=13
